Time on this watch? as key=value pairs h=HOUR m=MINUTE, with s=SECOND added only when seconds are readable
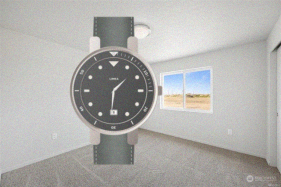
h=1 m=31
